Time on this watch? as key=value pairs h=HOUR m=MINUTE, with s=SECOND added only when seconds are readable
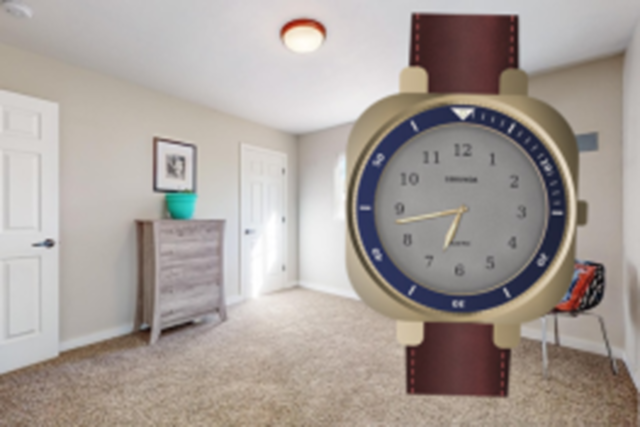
h=6 m=43
